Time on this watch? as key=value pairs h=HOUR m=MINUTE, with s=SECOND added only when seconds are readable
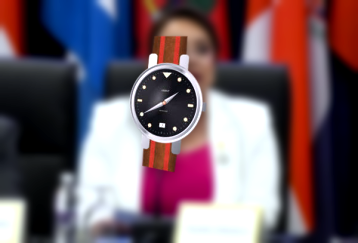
h=1 m=40
